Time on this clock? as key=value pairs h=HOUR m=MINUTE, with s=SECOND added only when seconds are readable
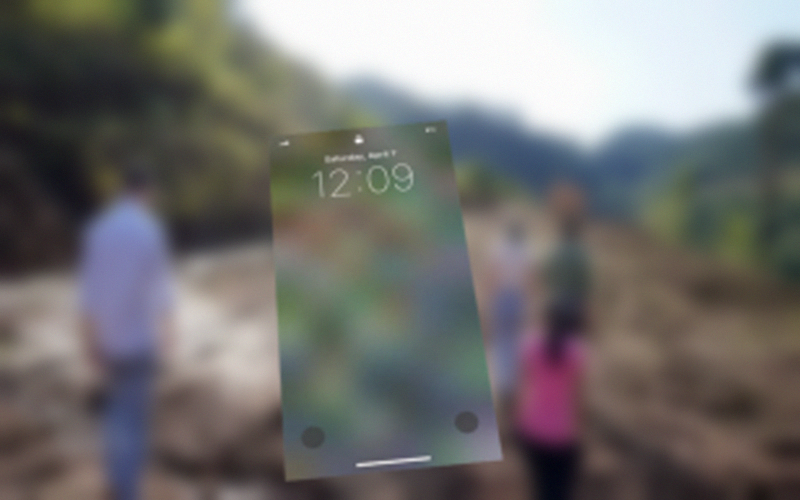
h=12 m=9
